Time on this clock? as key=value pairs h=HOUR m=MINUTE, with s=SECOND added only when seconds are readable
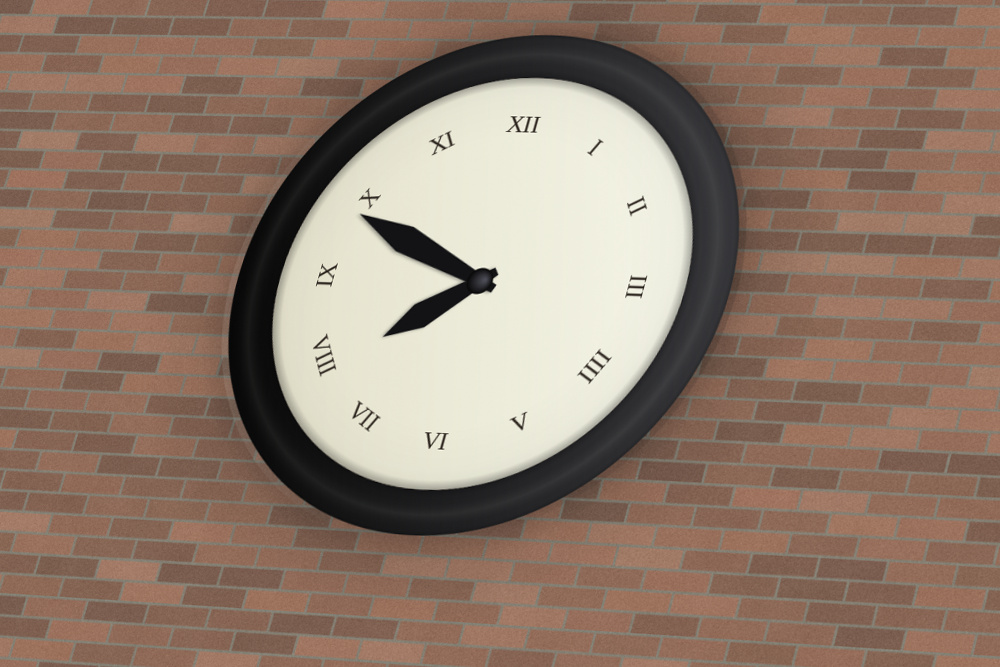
h=7 m=49
